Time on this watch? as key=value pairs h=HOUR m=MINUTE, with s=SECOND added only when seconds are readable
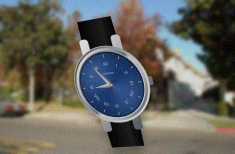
h=8 m=54
